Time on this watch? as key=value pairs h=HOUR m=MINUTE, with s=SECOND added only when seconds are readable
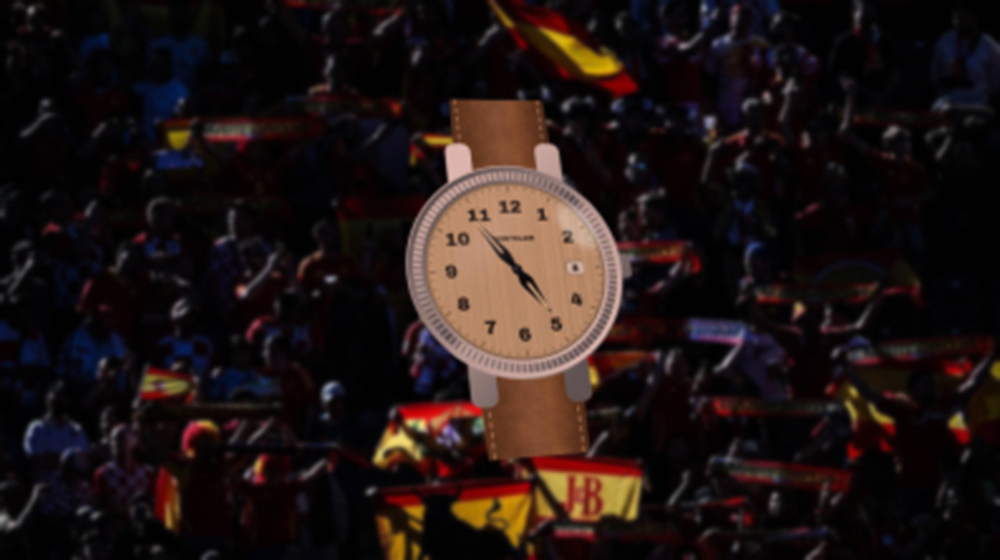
h=4 m=54
